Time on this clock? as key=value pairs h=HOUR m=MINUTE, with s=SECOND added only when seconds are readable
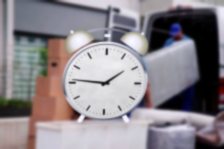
h=1 m=46
